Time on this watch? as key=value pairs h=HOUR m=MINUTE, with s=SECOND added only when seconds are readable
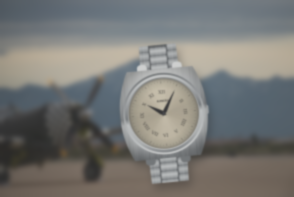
h=10 m=5
